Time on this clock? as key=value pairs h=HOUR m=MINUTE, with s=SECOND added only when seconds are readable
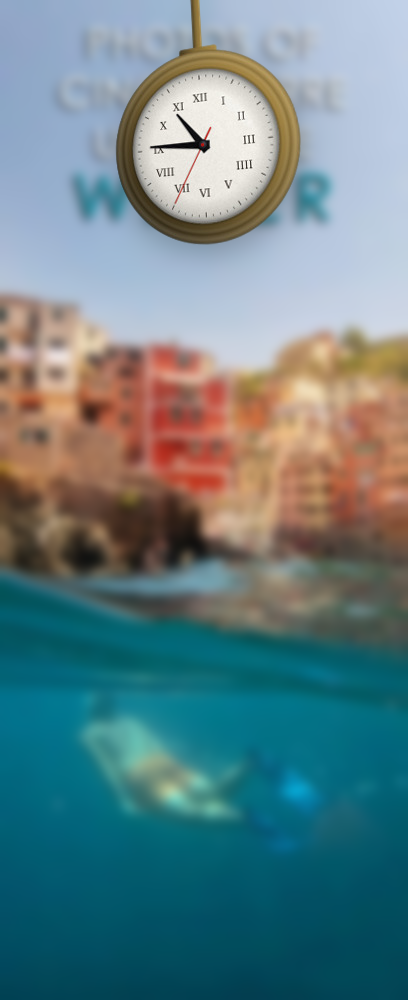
h=10 m=45 s=35
